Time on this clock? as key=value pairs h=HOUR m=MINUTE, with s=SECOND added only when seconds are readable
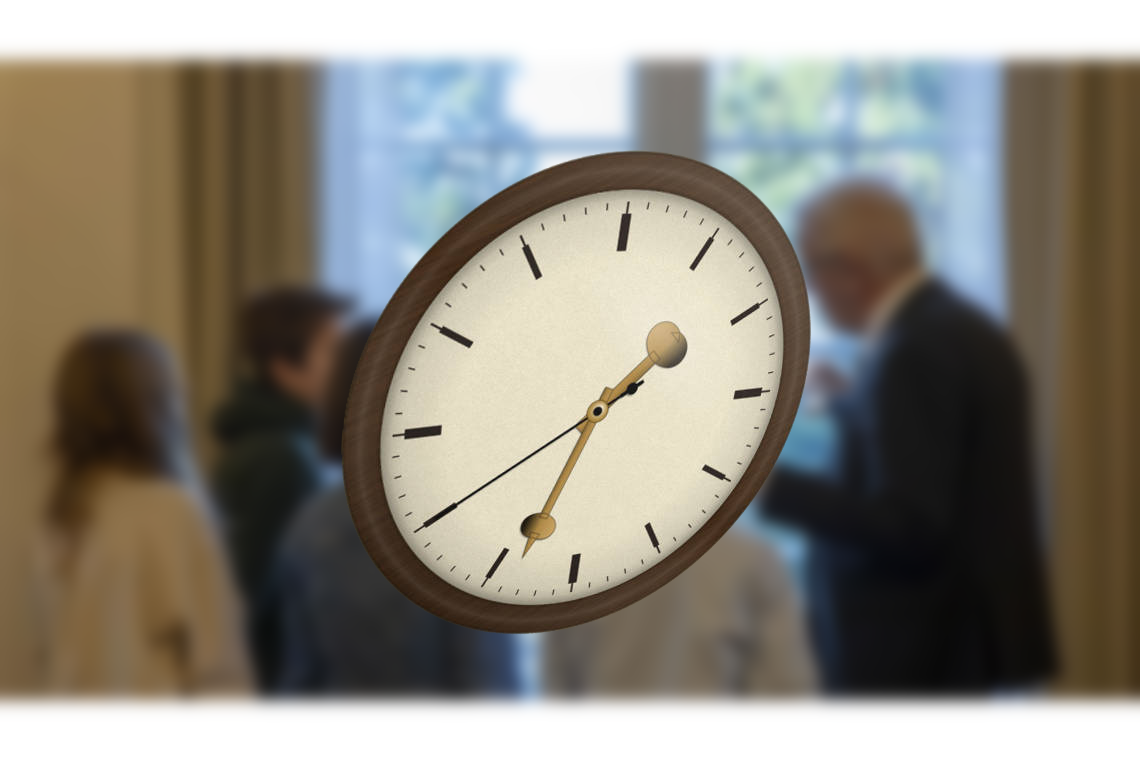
h=1 m=33 s=40
